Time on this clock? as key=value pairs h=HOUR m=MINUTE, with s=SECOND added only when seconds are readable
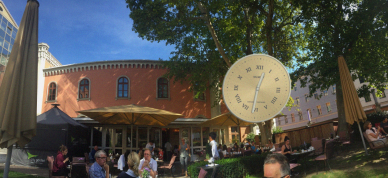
h=12 m=31
